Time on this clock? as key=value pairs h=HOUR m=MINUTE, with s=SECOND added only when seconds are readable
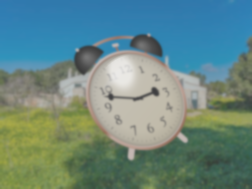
h=2 m=48
